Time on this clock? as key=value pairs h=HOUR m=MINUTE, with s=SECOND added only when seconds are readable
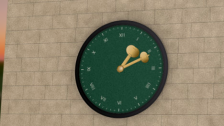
h=1 m=11
